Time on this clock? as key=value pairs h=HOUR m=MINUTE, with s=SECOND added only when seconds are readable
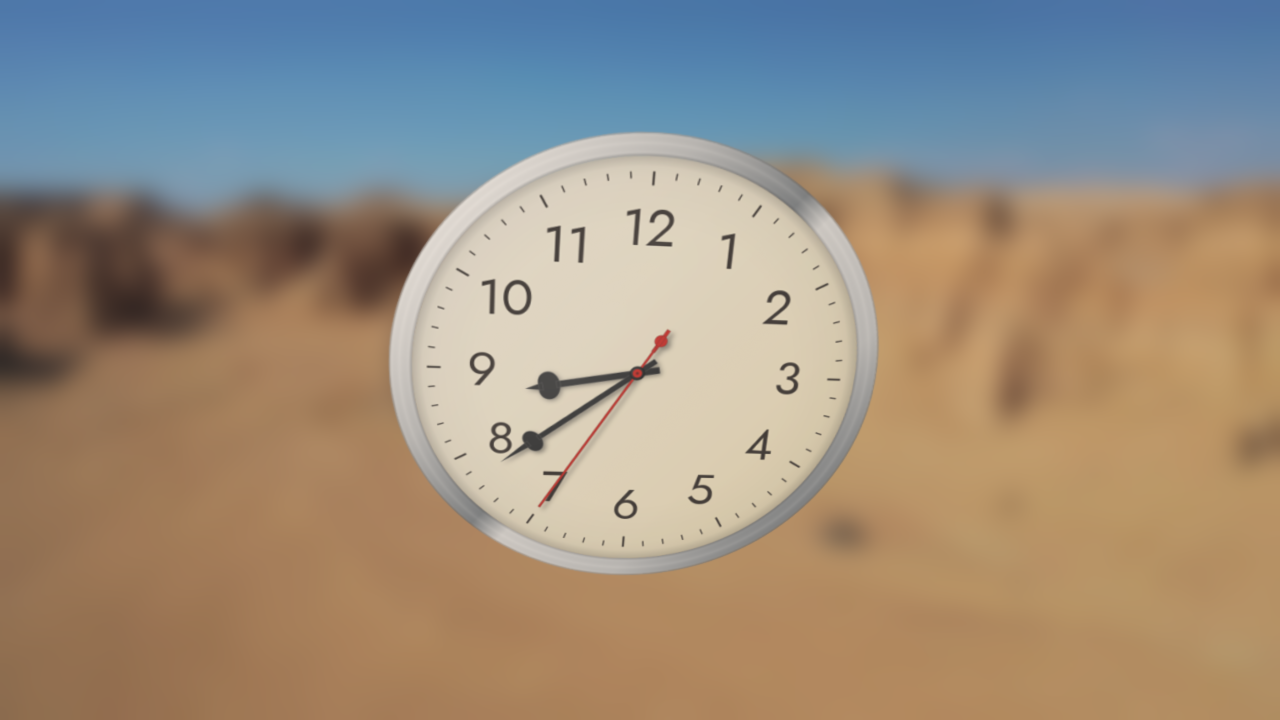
h=8 m=38 s=35
